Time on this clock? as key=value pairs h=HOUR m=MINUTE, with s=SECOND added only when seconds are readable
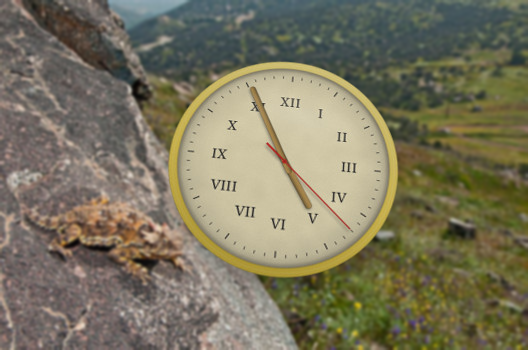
h=4 m=55 s=22
